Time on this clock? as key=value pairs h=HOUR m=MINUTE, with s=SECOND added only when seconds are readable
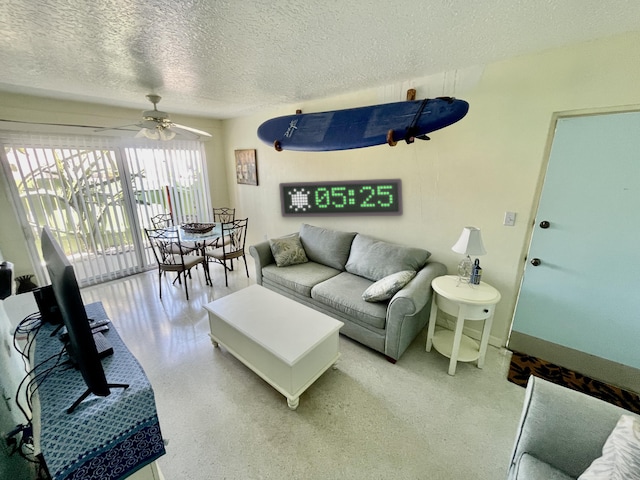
h=5 m=25
